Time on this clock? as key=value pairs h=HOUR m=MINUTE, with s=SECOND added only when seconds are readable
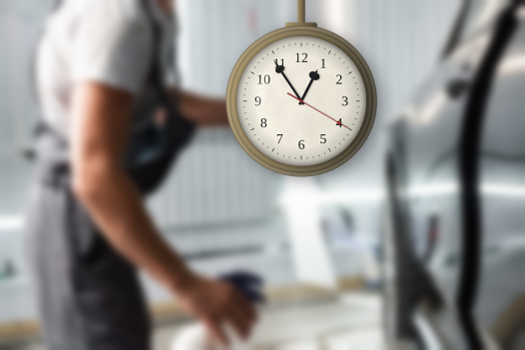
h=12 m=54 s=20
